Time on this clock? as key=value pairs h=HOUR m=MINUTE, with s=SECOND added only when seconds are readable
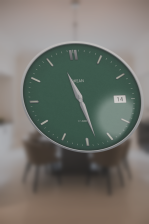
h=11 m=28
